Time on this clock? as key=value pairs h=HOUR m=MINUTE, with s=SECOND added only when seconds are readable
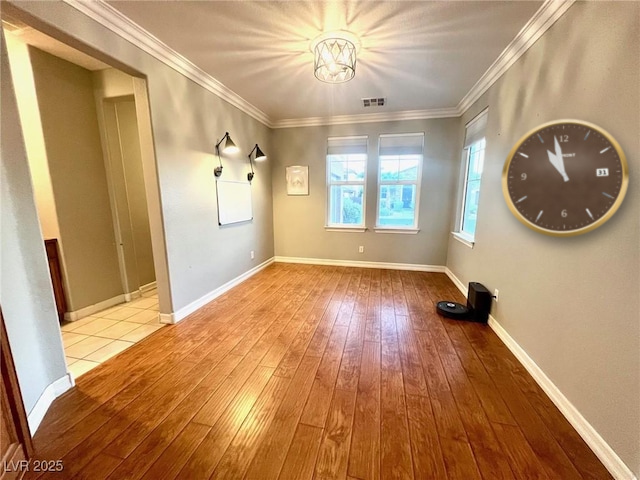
h=10 m=58
